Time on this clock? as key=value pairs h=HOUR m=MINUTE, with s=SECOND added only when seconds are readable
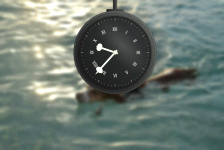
h=9 m=37
